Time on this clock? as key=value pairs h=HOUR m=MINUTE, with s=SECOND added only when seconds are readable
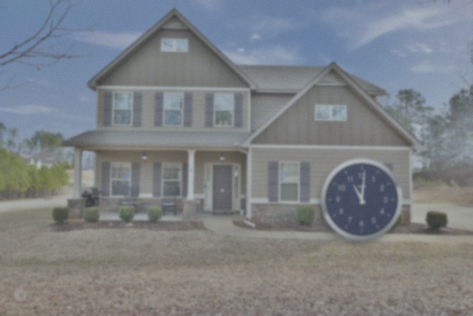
h=11 m=1
